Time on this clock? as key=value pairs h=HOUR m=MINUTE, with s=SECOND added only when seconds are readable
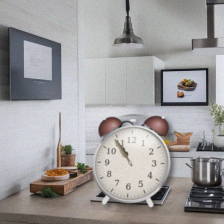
h=10 m=54
